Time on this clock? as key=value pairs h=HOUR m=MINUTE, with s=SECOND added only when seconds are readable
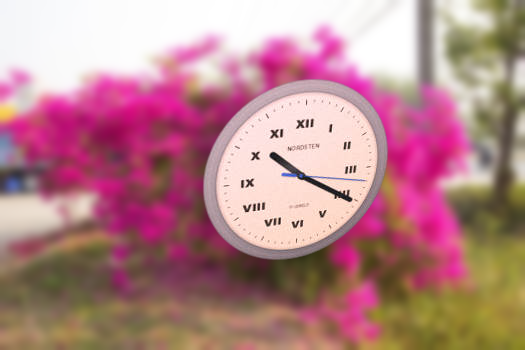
h=10 m=20 s=17
